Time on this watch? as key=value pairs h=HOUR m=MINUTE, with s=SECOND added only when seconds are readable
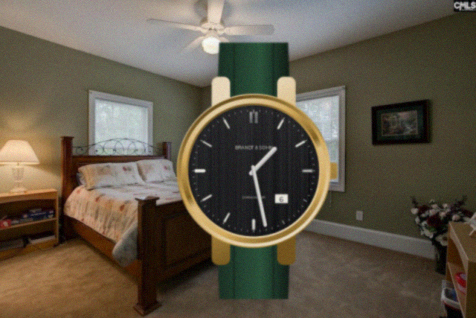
h=1 m=28
